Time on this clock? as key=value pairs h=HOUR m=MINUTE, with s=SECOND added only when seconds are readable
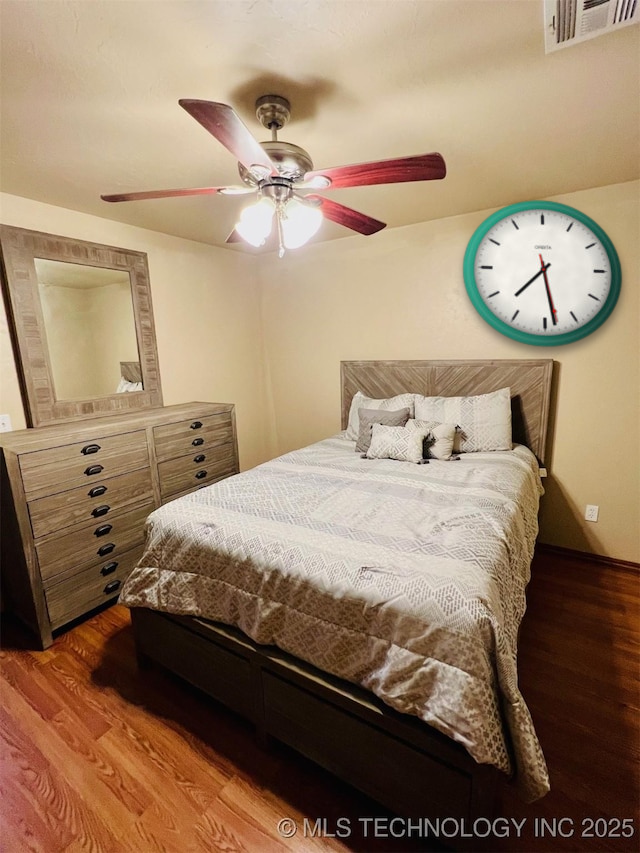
h=7 m=28 s=28
